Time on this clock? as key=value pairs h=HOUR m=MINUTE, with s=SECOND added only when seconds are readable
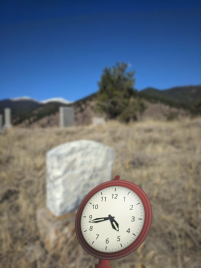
h=4 m=43
